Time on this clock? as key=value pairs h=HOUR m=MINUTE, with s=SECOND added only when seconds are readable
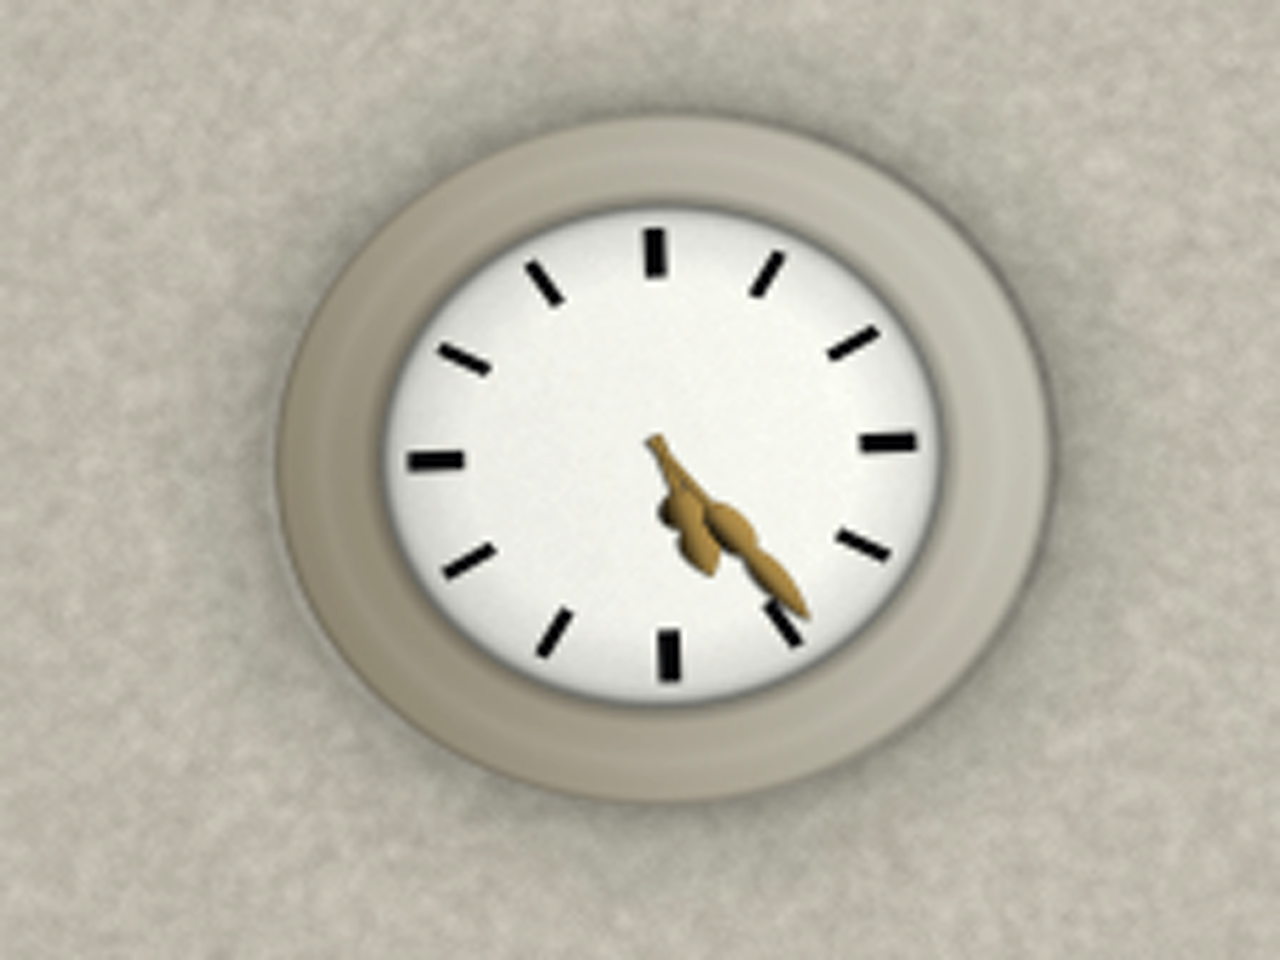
h=5 m=24
